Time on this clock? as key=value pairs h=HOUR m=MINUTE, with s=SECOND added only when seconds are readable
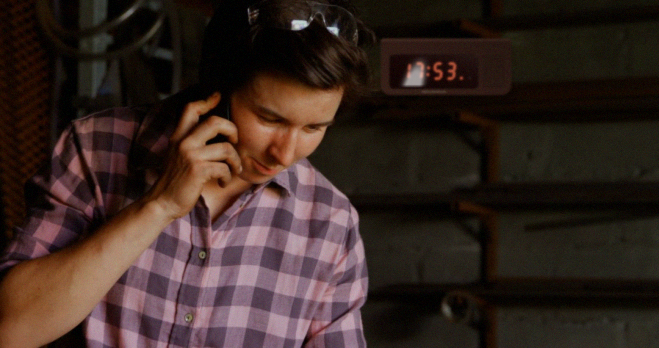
h=17 m=53
